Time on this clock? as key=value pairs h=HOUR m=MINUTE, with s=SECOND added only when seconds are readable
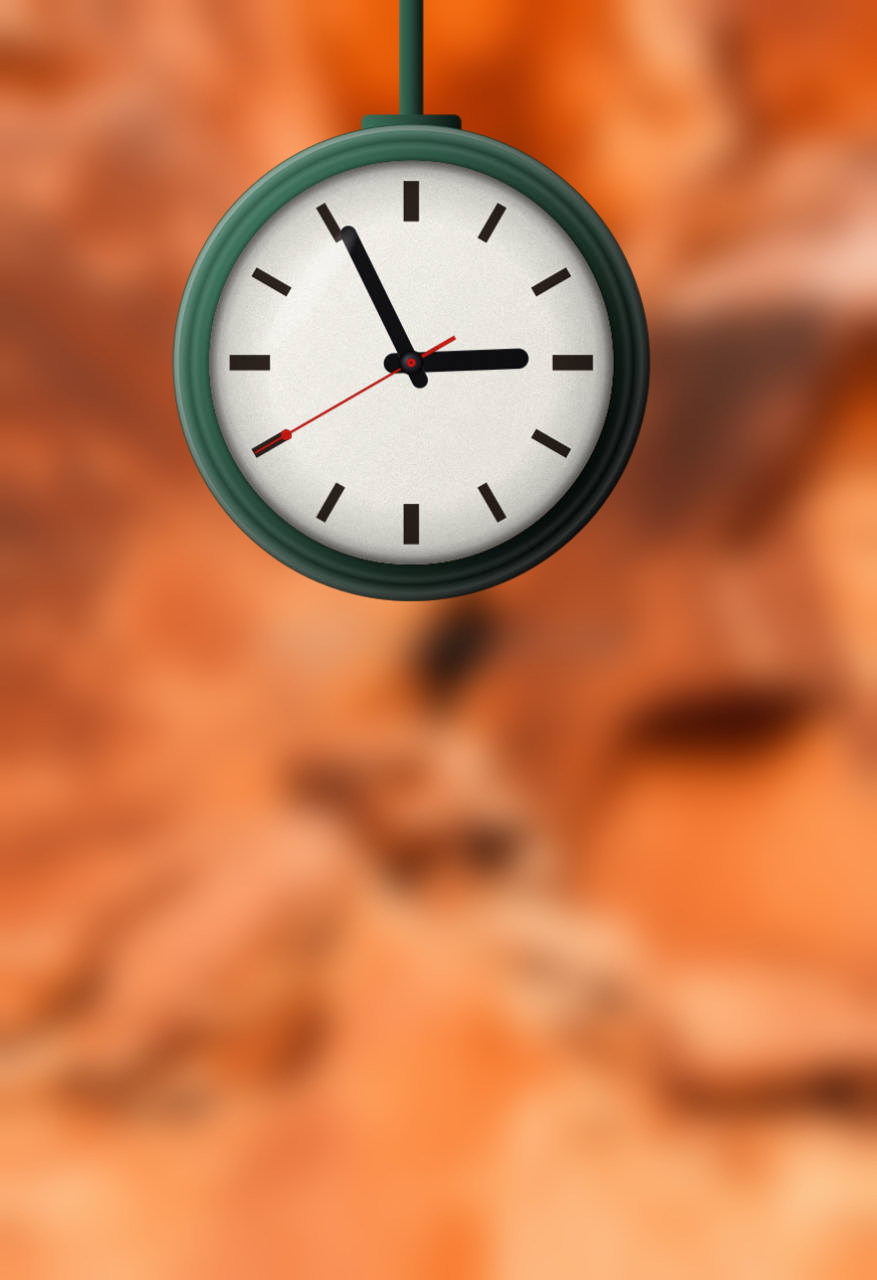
h=2 m=55 s=40
